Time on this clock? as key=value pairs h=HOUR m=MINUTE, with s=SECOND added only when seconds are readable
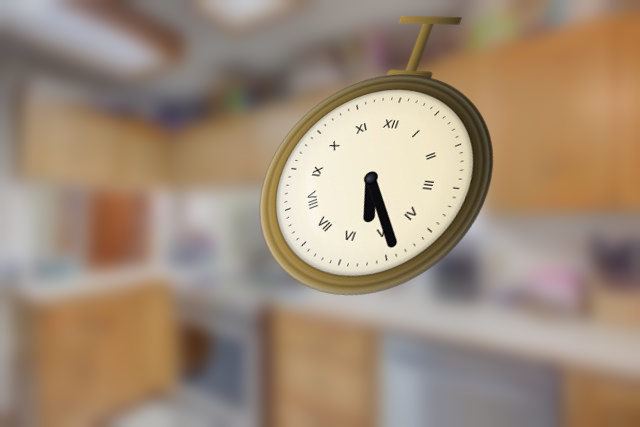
h=5 m=24
